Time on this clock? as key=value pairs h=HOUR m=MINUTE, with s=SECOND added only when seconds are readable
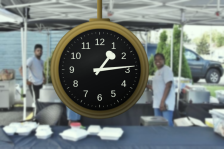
h=1 m=14
